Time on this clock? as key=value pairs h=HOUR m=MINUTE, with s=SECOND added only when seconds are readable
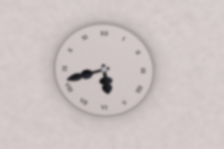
h=5 m=42
